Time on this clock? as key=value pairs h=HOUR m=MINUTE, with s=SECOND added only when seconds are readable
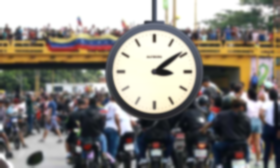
h=3 m=9
